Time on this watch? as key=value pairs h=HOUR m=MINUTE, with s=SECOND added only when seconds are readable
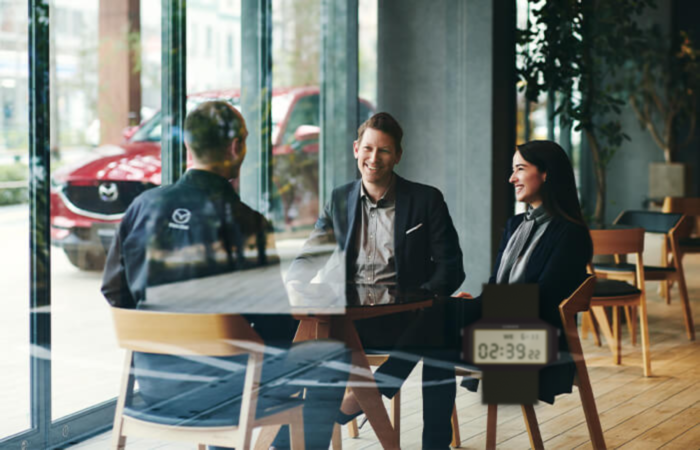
h=2 m=39
